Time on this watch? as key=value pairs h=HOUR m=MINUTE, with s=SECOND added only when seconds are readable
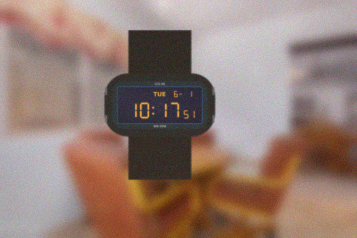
h=10 m=17
